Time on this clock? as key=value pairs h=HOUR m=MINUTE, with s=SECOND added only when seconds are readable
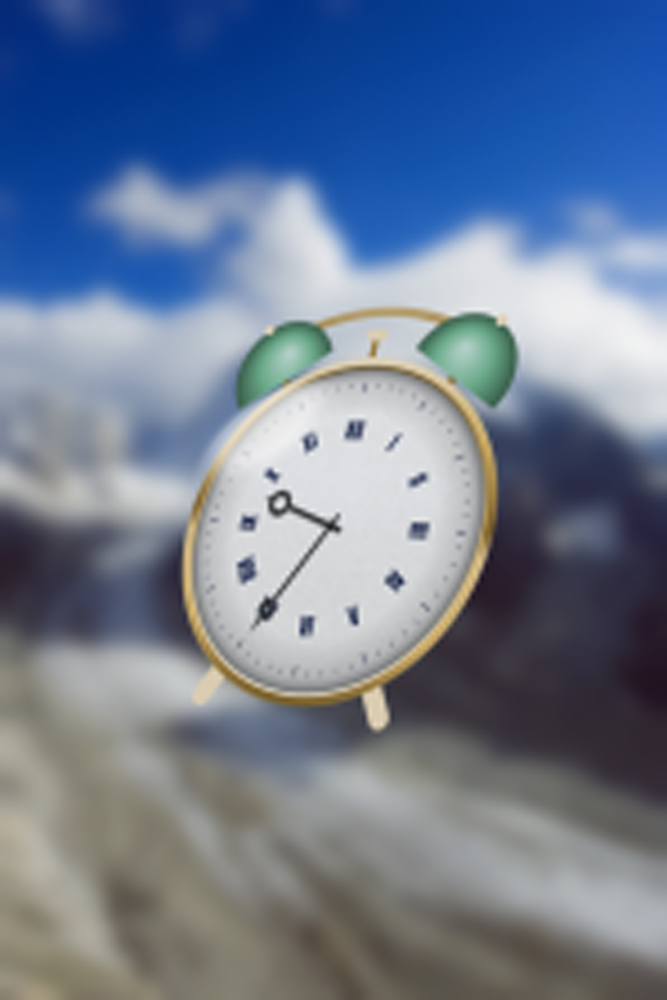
h=9 m=35
